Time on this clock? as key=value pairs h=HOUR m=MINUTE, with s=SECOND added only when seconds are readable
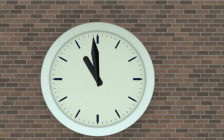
h=10 m=59
